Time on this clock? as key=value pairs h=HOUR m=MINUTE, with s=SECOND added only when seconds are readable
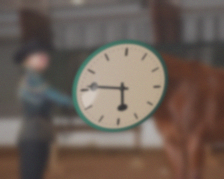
h=5 m=46
